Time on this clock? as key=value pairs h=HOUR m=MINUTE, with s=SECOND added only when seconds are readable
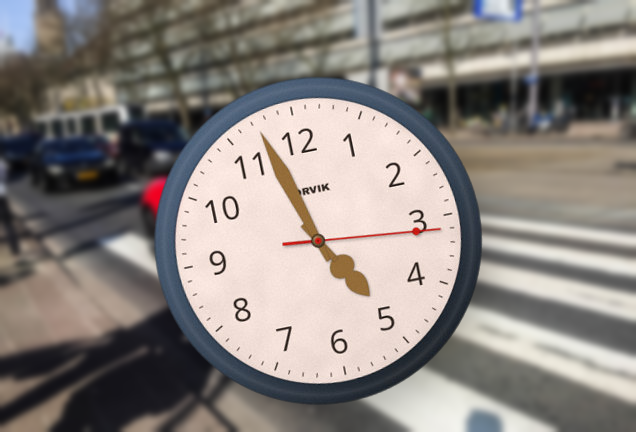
h=4 m=57 s=16
